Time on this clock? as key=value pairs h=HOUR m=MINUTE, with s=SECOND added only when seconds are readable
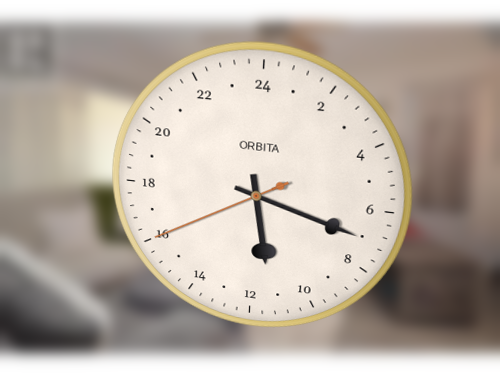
h=11 m=17 s=40
